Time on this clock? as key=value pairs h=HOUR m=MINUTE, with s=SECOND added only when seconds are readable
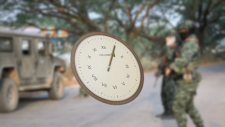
h=1 m=5
